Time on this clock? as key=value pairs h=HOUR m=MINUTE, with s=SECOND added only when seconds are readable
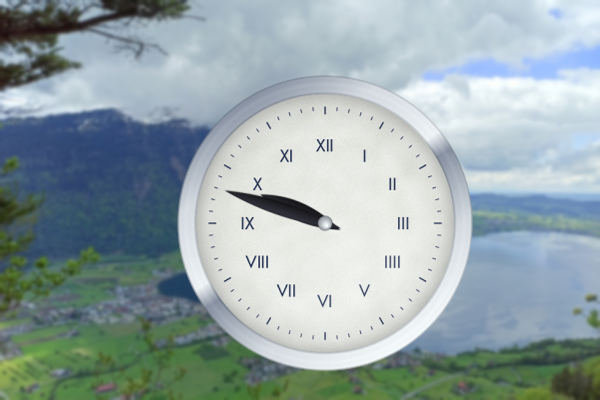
h=9 m=48
